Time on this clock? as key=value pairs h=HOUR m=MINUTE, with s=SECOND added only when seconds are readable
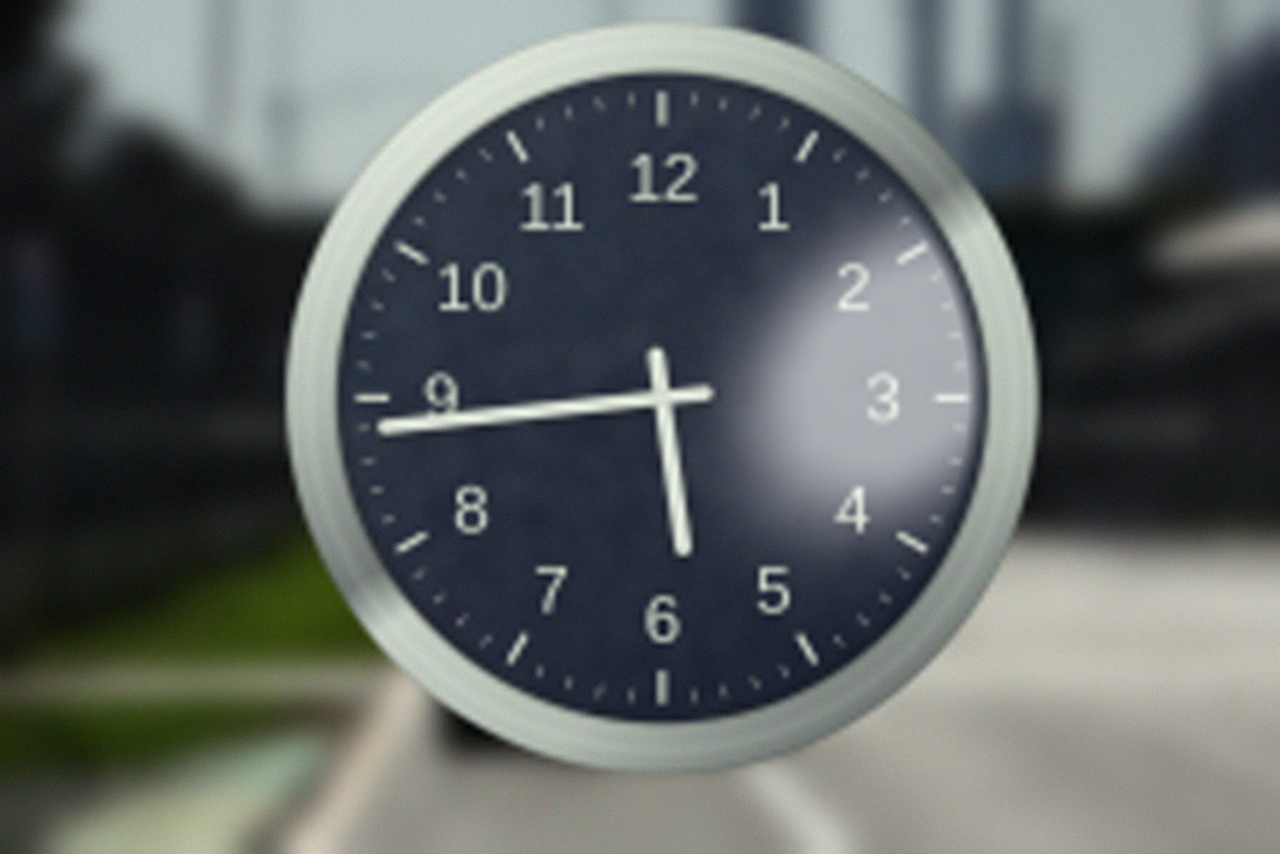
h=5 m=44
